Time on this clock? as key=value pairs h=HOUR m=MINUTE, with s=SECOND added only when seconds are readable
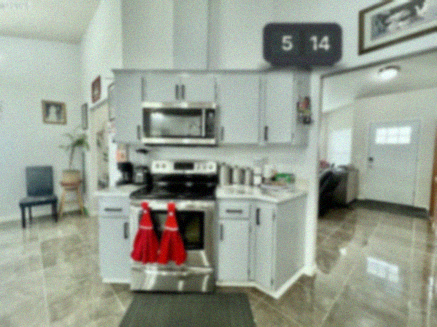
h=5 m=14
